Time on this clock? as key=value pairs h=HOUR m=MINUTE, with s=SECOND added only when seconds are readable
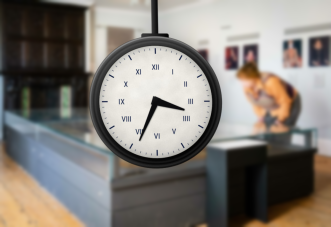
h=3 m=34
